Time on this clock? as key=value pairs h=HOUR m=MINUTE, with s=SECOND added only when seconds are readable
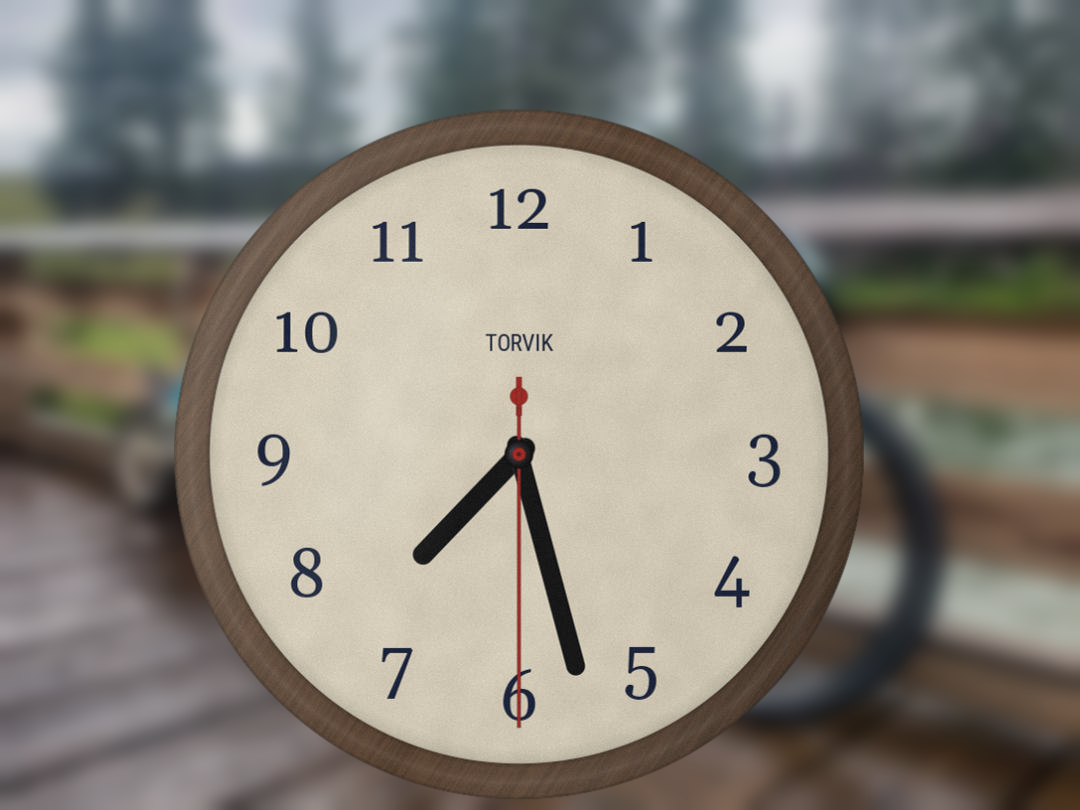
h=7 m=27 s=30
